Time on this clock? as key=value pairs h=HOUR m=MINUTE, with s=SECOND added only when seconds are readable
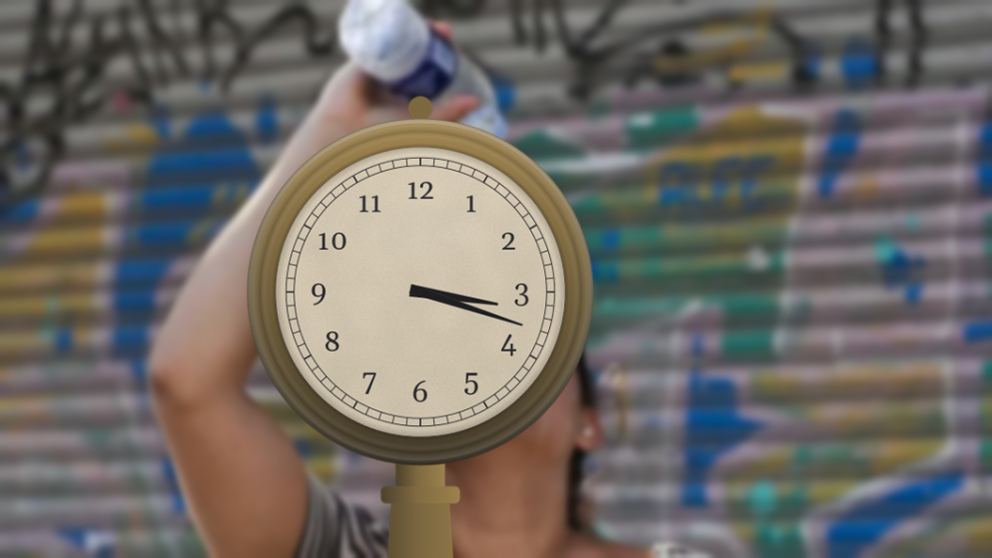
h=3 m=18
